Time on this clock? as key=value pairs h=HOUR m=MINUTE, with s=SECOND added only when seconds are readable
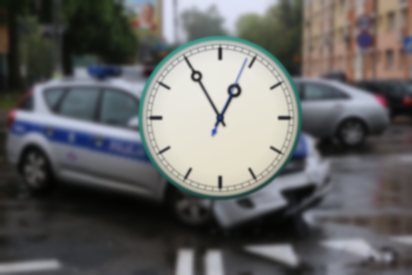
h=12 m=55 s=4
